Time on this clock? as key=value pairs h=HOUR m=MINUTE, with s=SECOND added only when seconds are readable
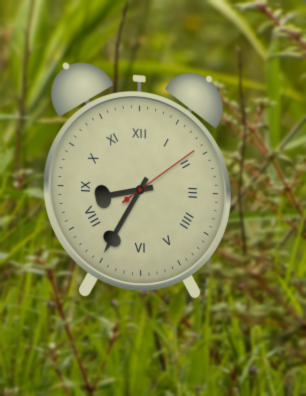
h=8 m=35 s=9
